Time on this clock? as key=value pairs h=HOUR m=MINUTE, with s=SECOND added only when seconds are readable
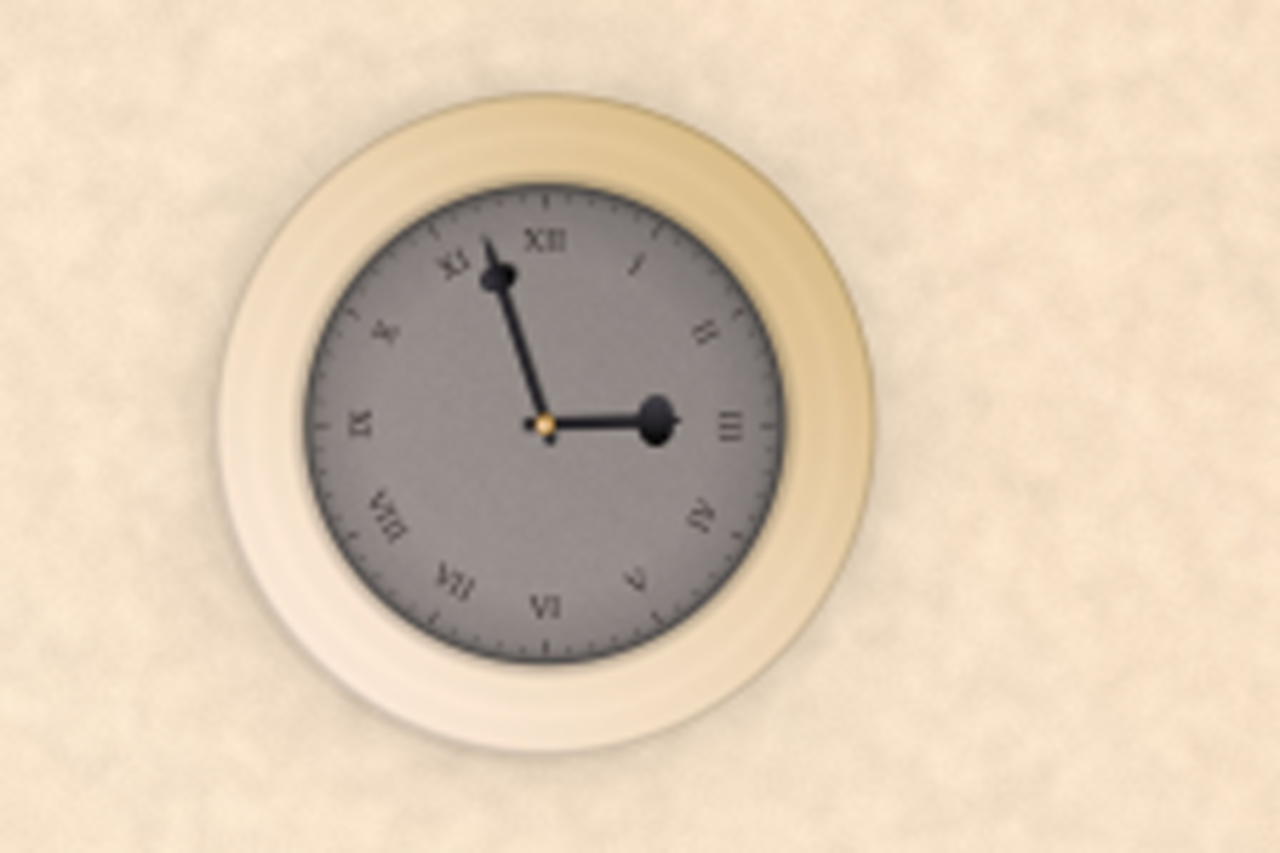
h=2 m=57
